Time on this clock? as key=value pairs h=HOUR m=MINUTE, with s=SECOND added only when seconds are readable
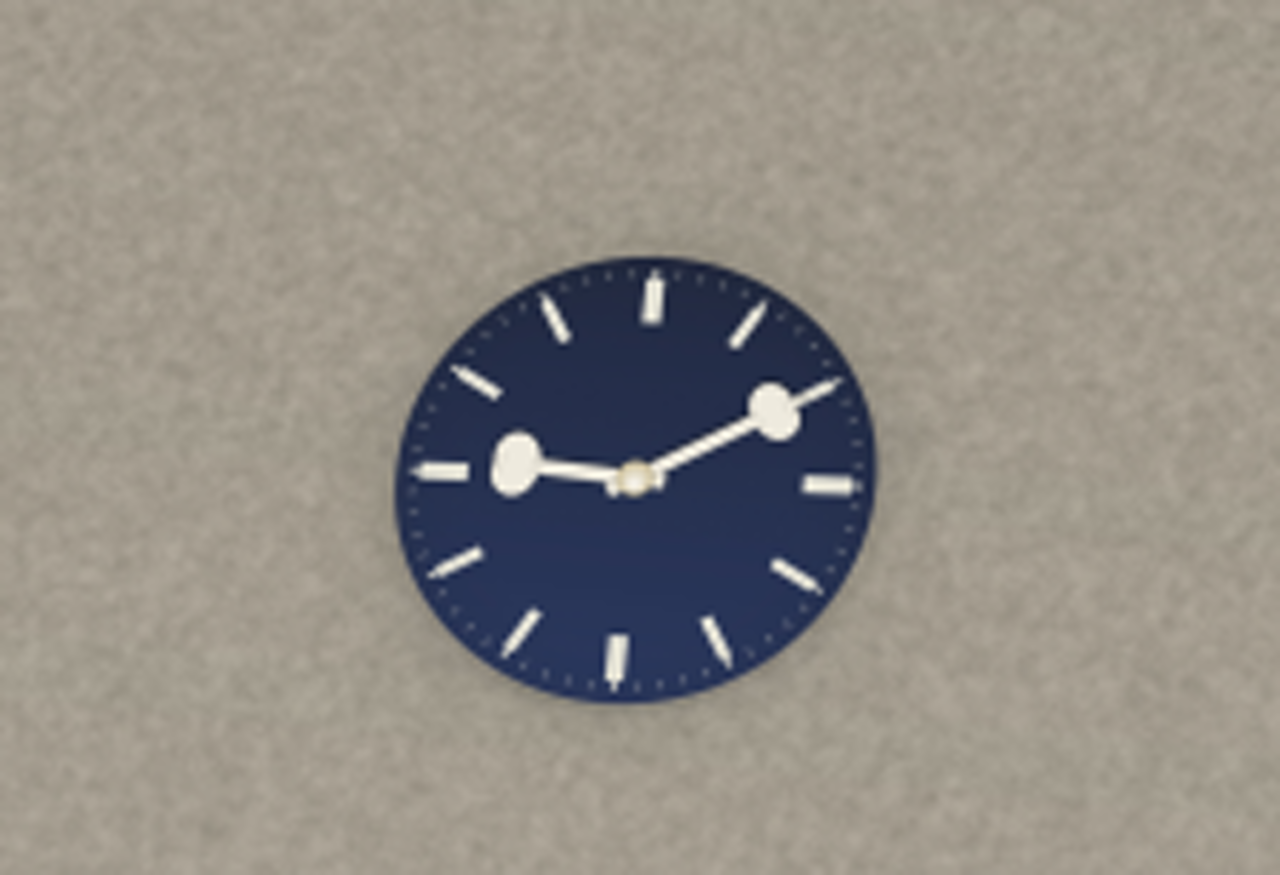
h=9 m=10
